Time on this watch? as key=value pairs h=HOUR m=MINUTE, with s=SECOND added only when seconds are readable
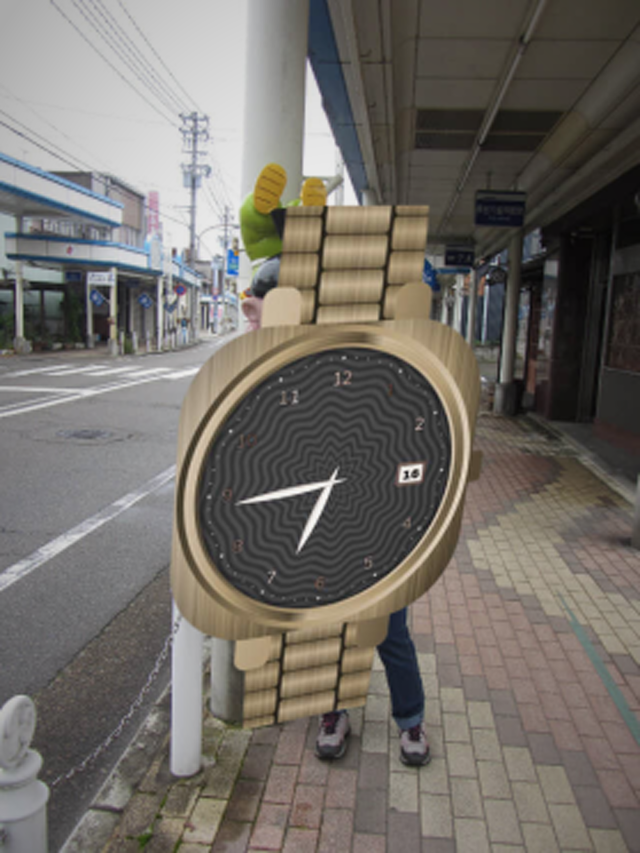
h=6 m=44
